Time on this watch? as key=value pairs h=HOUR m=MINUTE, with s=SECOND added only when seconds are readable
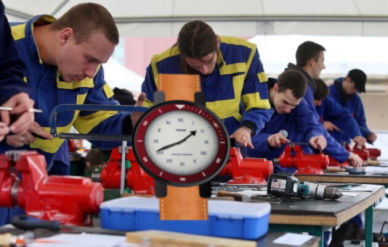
h=1 m=41
